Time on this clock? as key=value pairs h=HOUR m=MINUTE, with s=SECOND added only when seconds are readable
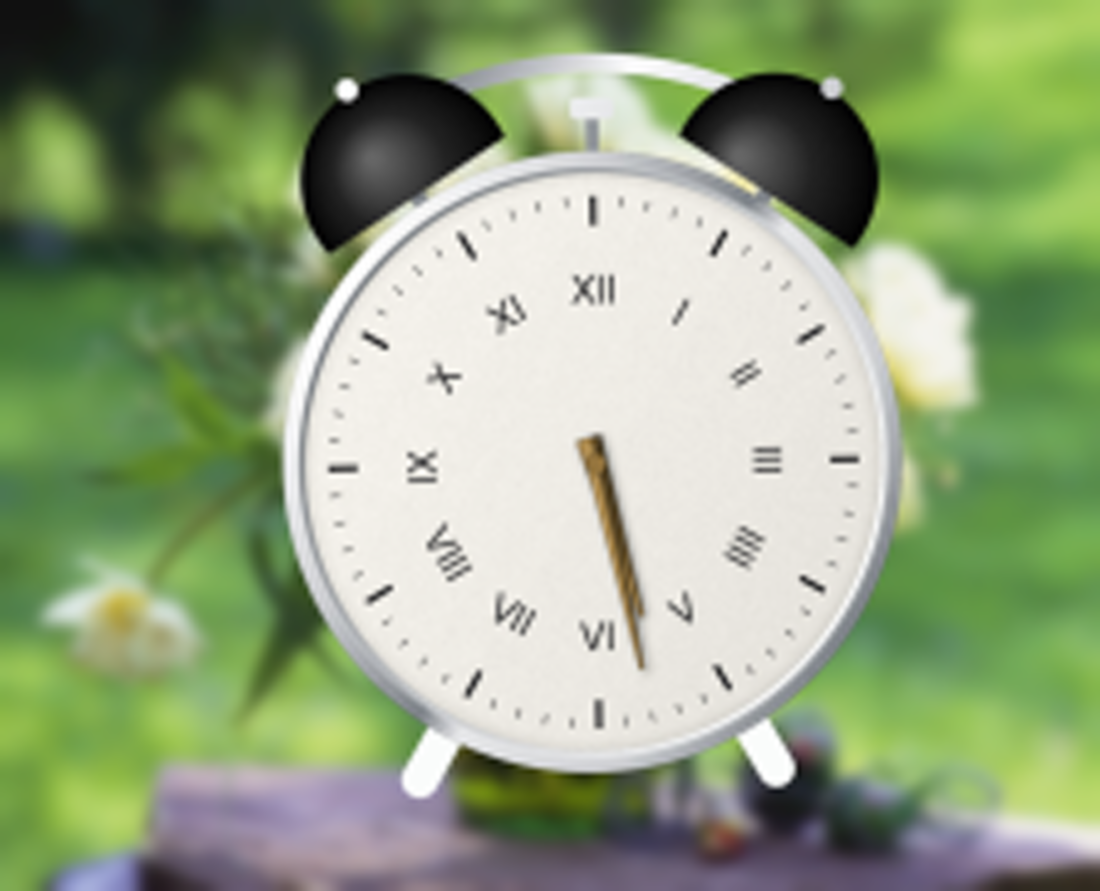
h=5 m=28
